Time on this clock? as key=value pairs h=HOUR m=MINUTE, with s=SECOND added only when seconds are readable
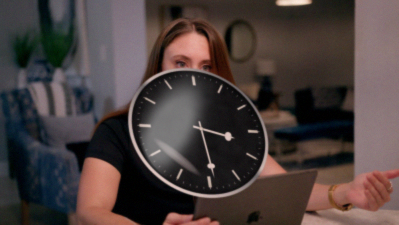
h=3 m=29
